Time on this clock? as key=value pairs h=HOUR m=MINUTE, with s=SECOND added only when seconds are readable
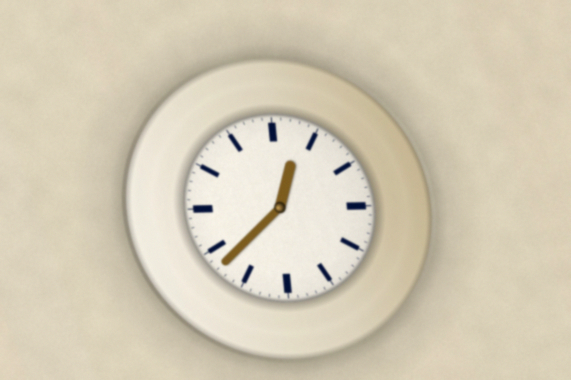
h=12 m=38
